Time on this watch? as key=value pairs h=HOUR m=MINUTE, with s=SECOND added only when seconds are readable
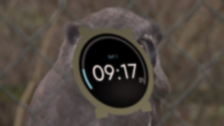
h=9 m=17
